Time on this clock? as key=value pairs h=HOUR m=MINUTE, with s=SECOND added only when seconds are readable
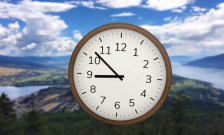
h=8 m=52
